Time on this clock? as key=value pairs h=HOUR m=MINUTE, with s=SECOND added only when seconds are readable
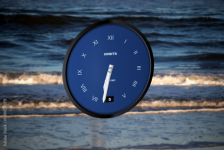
h=6 m=32
